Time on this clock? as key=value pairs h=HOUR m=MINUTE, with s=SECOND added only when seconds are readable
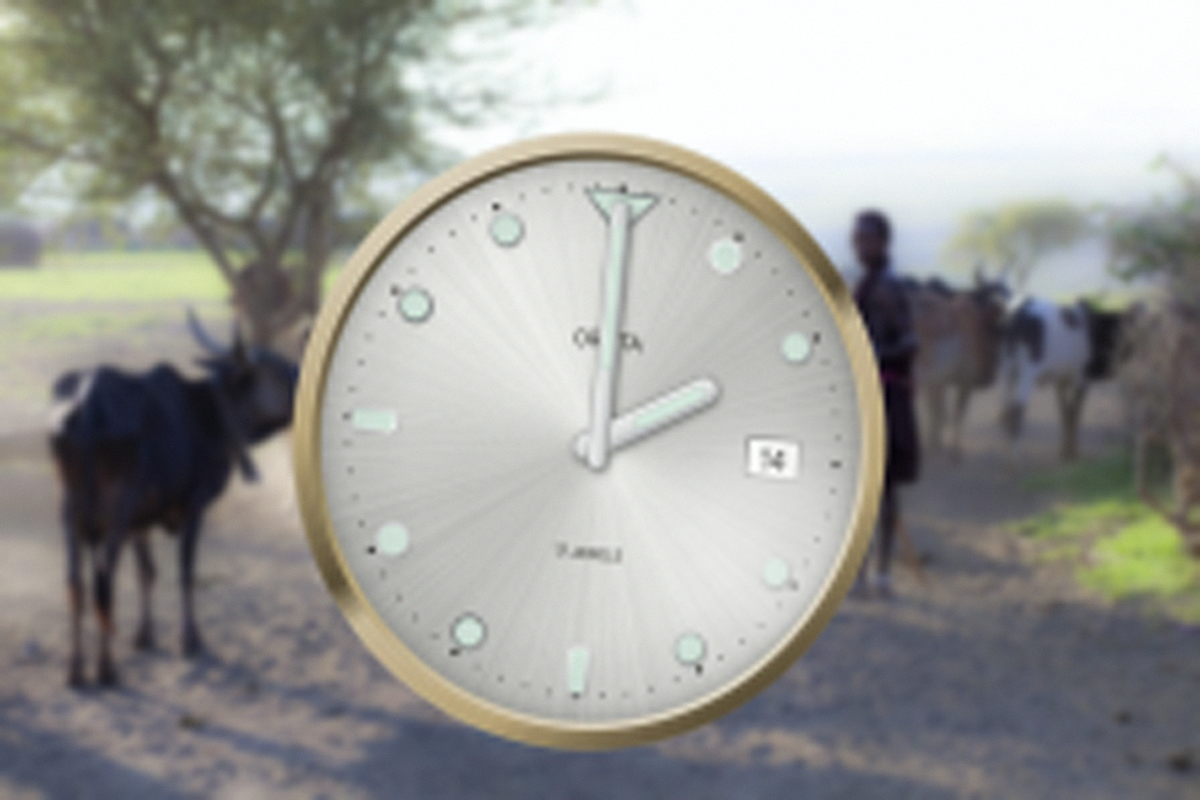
h=2 m=0
